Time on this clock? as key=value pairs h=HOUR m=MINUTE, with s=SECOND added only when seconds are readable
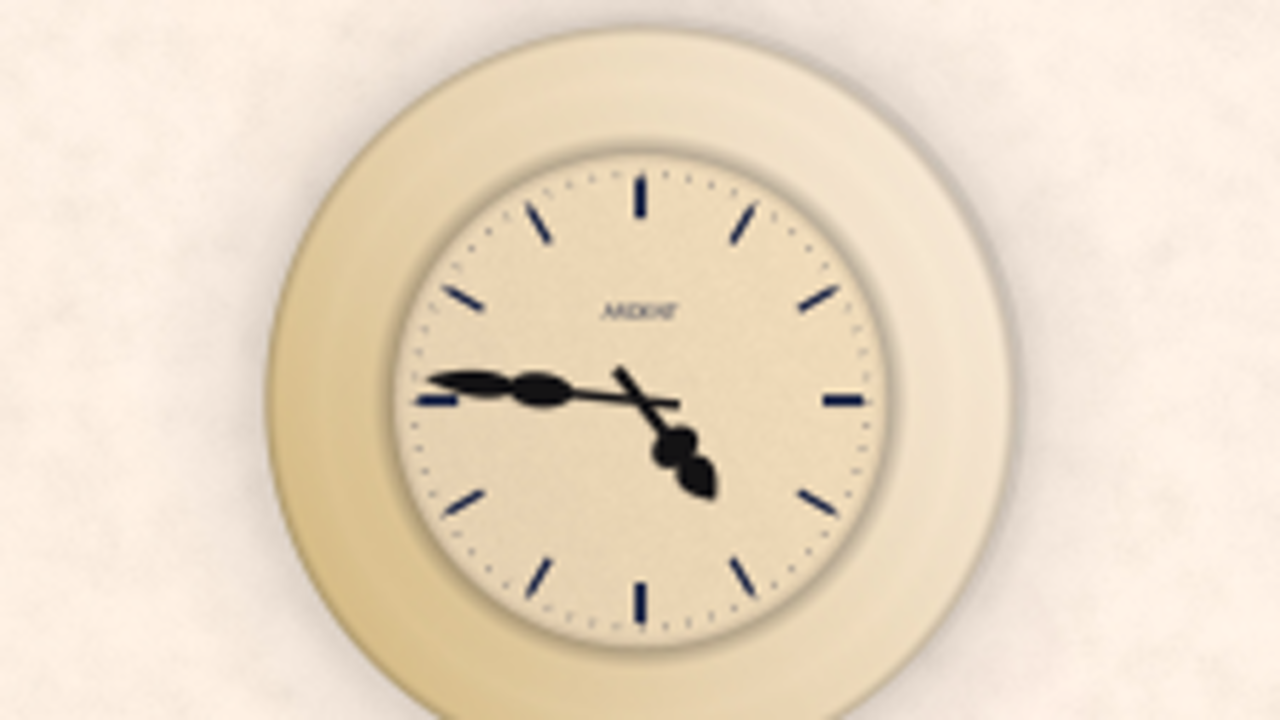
h=4 m=46
